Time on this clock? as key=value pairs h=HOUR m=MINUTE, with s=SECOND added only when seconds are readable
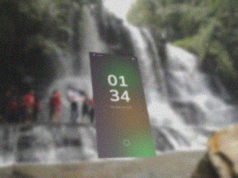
h=1 m=34
